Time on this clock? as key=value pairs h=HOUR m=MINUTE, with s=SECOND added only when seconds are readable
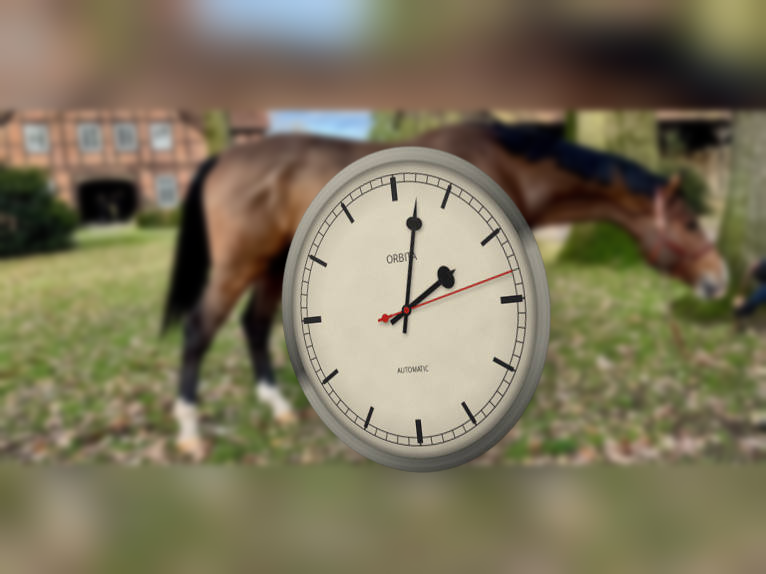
h=2 m=2 s=13
